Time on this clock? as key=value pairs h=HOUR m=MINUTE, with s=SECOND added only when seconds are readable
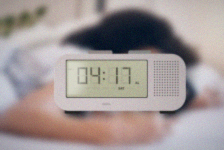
h=4 m=17
